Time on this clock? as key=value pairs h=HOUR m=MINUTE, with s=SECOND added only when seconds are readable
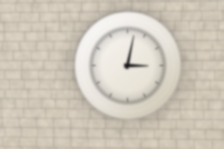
h=3 m=2
